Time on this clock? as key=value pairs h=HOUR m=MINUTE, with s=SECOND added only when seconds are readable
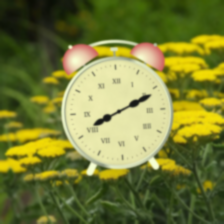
h=8 m=11
